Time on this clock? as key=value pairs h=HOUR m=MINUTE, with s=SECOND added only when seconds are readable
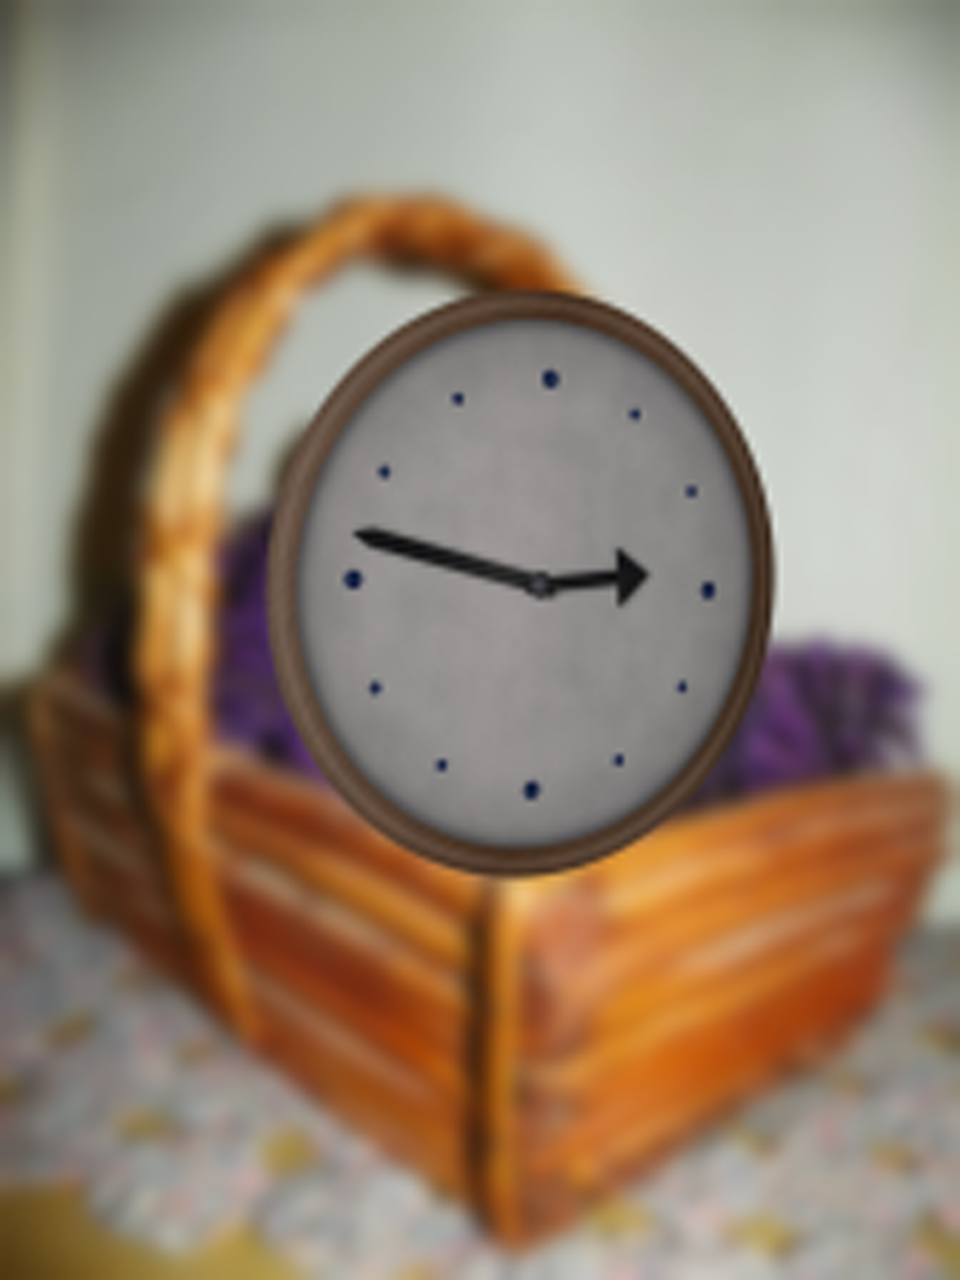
h=2 m=47
